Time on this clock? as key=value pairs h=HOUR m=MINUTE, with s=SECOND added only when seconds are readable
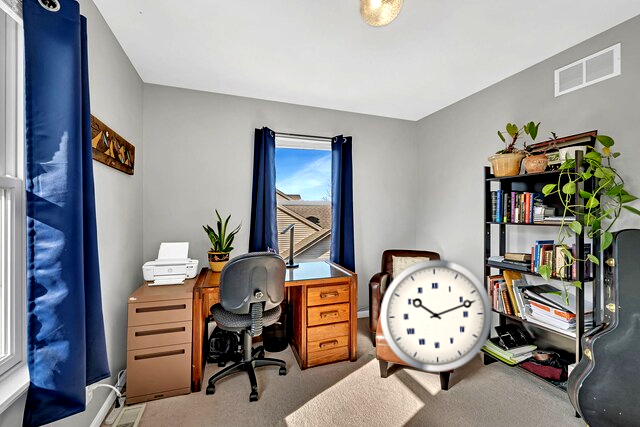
h=10 m=12
